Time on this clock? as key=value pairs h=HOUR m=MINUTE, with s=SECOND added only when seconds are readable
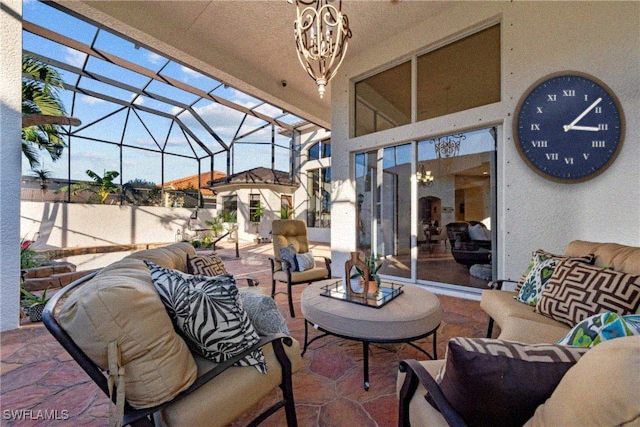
h=3 m=8
